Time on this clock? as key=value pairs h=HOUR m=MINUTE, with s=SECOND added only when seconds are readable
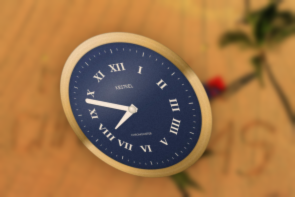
h=7 m=48
